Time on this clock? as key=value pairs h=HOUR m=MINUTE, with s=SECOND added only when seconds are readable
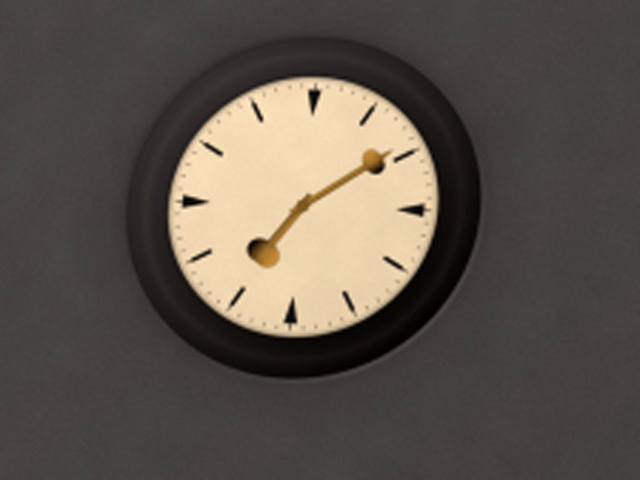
h=7 m=9
